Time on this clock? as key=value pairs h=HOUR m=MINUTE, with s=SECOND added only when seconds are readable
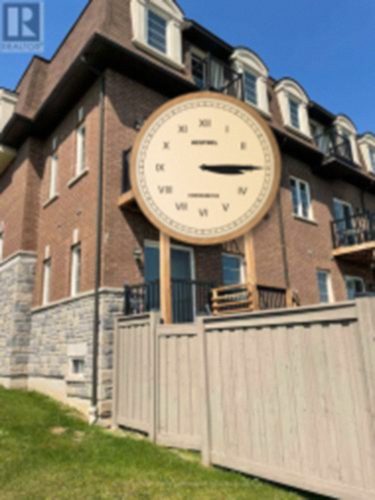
h=3 m=15
